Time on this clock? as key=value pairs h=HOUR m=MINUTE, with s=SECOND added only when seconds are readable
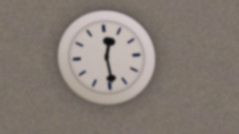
h=12 m=29
